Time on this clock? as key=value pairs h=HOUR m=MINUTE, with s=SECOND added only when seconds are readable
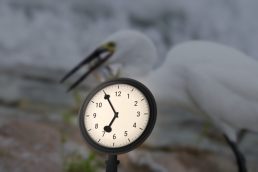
h=6 m=55
